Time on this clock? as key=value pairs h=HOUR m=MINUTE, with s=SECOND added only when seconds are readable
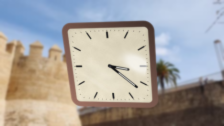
h=3 m=22
